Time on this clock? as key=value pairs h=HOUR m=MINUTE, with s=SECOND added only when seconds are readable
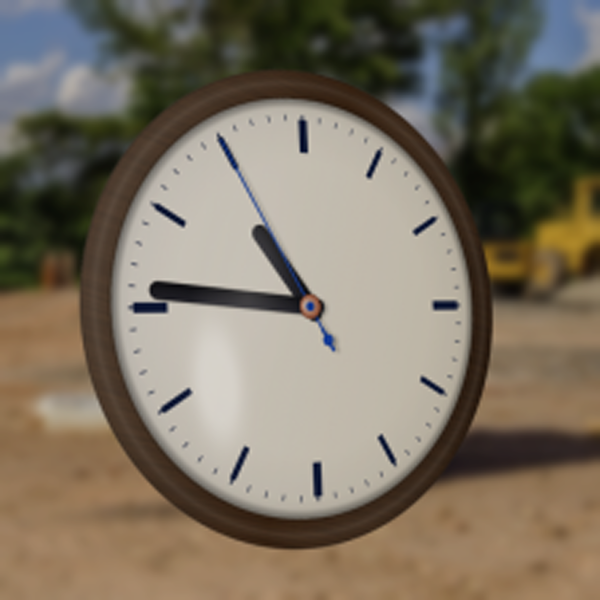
h=10 m=45 s=55
